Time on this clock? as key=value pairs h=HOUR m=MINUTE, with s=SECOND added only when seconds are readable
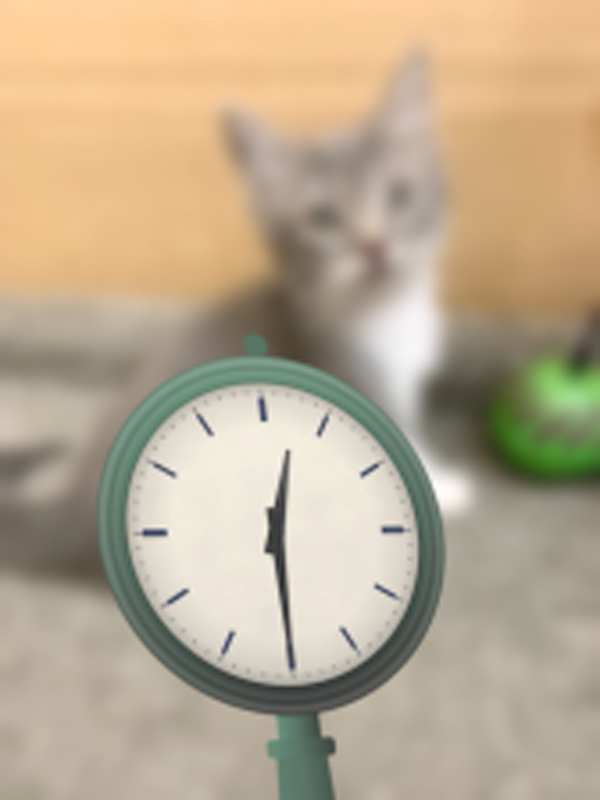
h=12 m=30
